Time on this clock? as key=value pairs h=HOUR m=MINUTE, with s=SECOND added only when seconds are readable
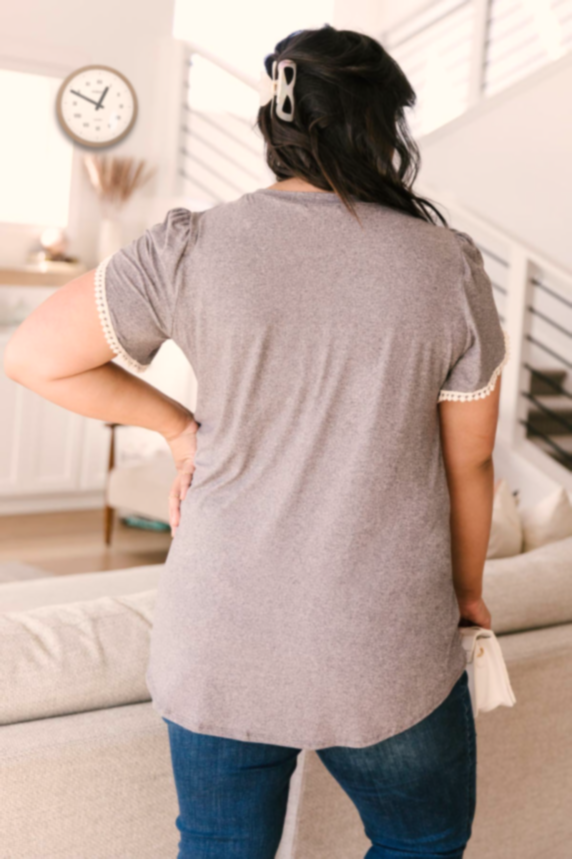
h=12 m=49
